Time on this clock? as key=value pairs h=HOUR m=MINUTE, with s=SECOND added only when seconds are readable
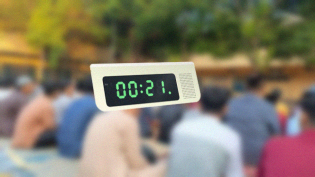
h=0 m=21
